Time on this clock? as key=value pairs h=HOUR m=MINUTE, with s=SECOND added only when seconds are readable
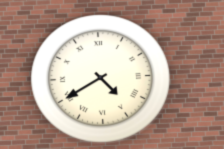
h=4 m=40
